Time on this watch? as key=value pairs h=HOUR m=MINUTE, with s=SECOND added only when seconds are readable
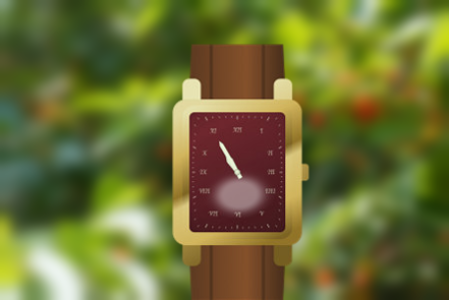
h=10 m=55
